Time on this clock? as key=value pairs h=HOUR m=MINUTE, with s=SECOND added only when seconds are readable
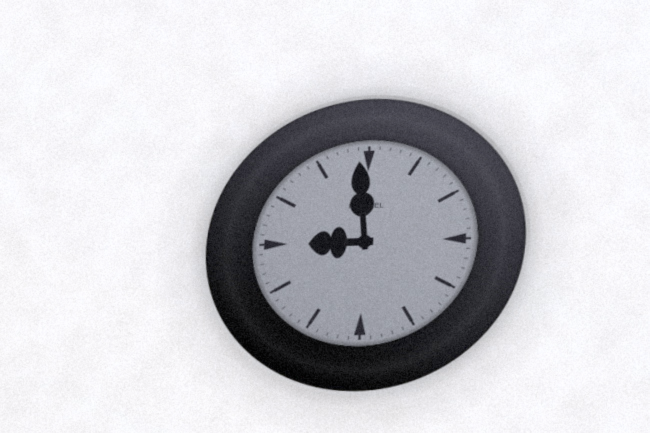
h=8 m=59
